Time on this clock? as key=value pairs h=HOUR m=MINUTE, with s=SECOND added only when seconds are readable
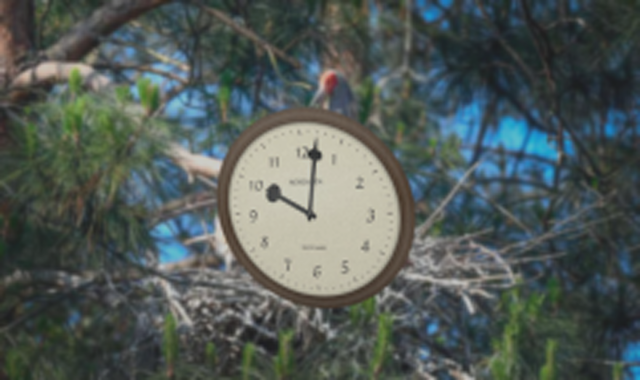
h=10 m=2
